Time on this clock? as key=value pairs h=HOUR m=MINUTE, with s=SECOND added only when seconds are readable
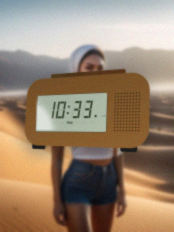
h=10 m=33
